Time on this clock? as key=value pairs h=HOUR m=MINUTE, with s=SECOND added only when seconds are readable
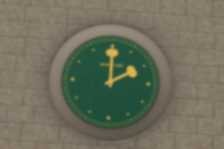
h=2 m=0
